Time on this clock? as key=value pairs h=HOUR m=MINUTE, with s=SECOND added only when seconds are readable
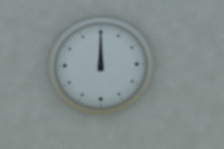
h=12 m=0
